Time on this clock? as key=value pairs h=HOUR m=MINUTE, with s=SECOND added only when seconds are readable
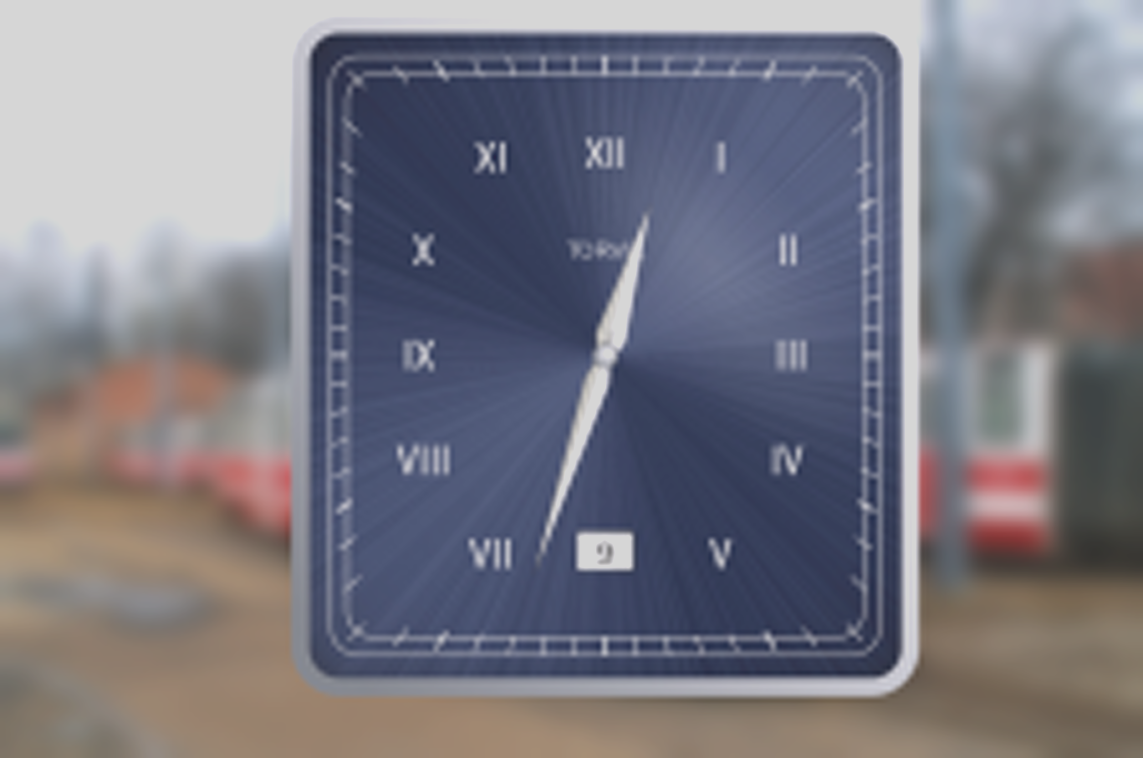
h=12 m=33
